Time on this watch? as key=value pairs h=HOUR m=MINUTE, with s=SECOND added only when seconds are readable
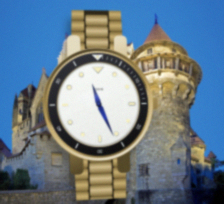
h=11 m=26
